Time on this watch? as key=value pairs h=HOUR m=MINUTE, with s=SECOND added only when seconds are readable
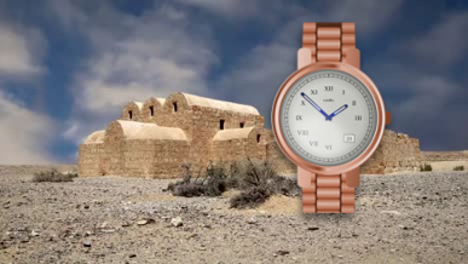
h=1 m=52
